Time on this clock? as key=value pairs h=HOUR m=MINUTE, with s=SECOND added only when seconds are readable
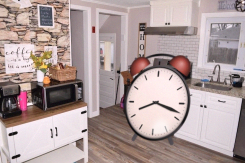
h=8 m=18
